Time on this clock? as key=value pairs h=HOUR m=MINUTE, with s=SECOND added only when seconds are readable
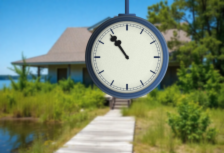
h=10 m=54
